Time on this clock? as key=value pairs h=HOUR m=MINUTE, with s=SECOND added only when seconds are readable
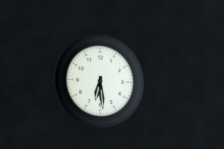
h=6 m=29
